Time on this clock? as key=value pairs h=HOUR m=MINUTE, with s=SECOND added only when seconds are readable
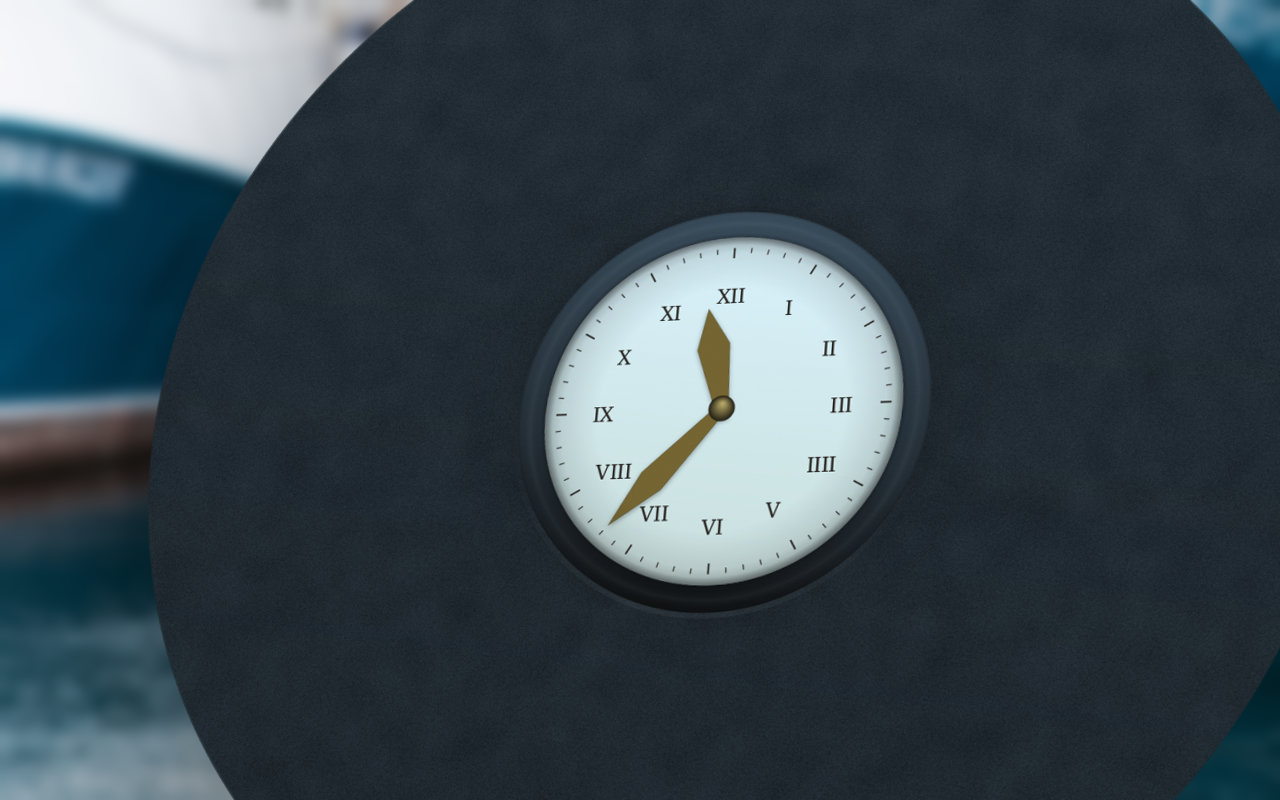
h=11 m=37
